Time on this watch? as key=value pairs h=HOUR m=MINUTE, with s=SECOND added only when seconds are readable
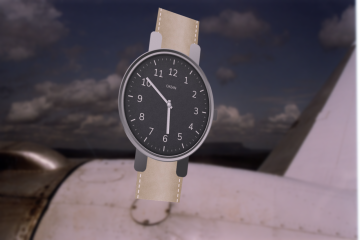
h=5 m=51
